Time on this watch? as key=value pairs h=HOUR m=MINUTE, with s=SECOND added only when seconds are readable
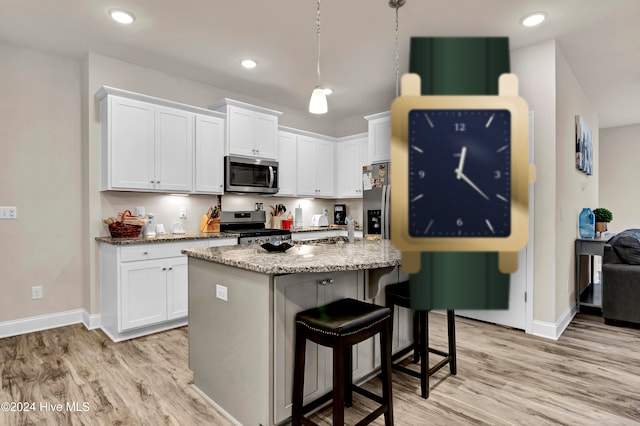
h=12 m=22
